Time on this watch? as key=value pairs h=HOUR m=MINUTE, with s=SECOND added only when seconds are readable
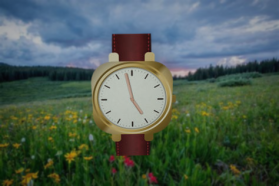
h=4 m=58
